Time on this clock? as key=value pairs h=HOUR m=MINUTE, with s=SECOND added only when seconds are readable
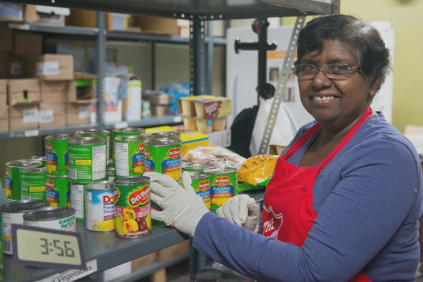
h=3 m=56
